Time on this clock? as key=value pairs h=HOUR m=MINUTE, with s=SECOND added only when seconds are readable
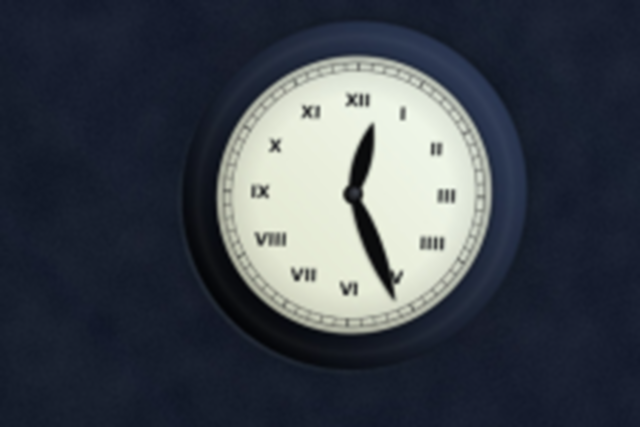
h=12 m=26
